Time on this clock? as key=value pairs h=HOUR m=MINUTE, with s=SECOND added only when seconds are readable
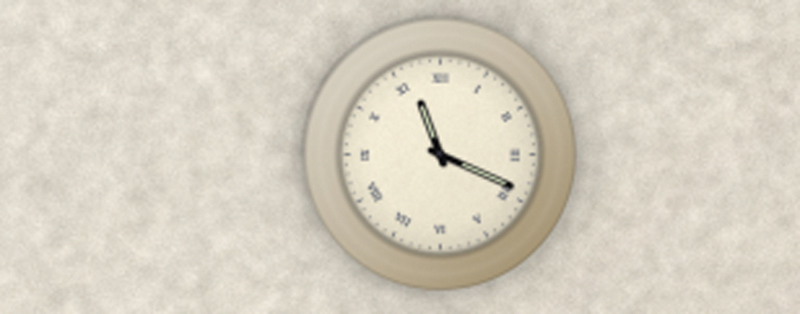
h=11 m=19
